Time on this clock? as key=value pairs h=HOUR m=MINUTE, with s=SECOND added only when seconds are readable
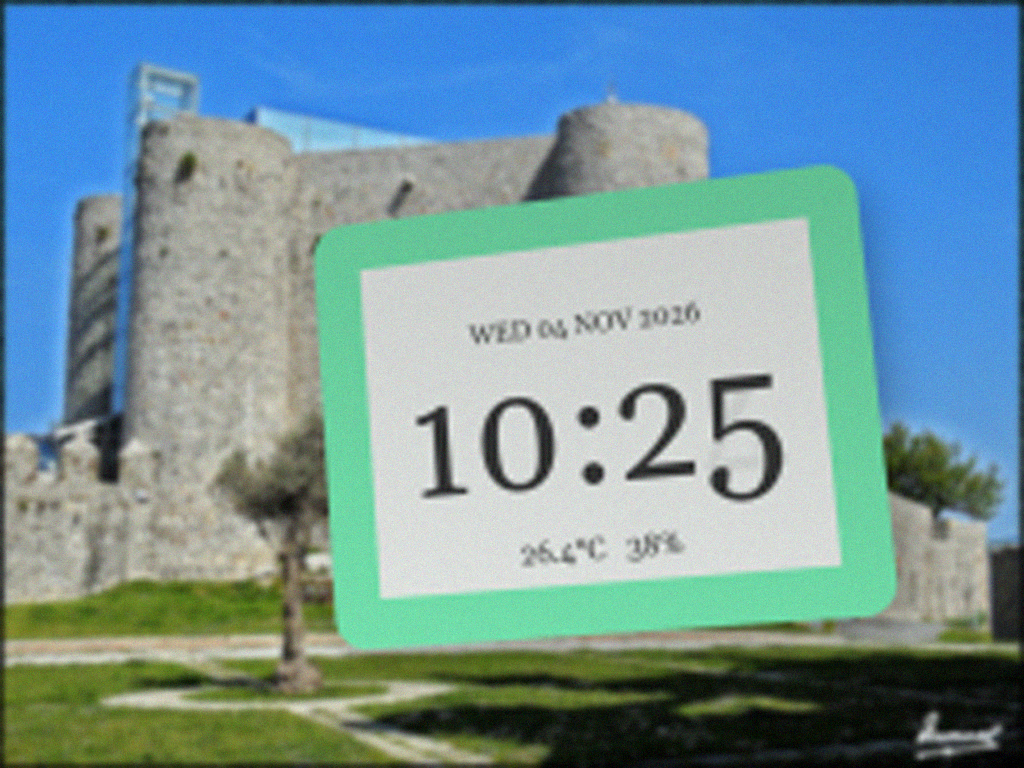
h=10 m=25
